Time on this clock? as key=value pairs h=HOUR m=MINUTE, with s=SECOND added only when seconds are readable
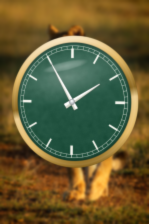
h=1 m=55
